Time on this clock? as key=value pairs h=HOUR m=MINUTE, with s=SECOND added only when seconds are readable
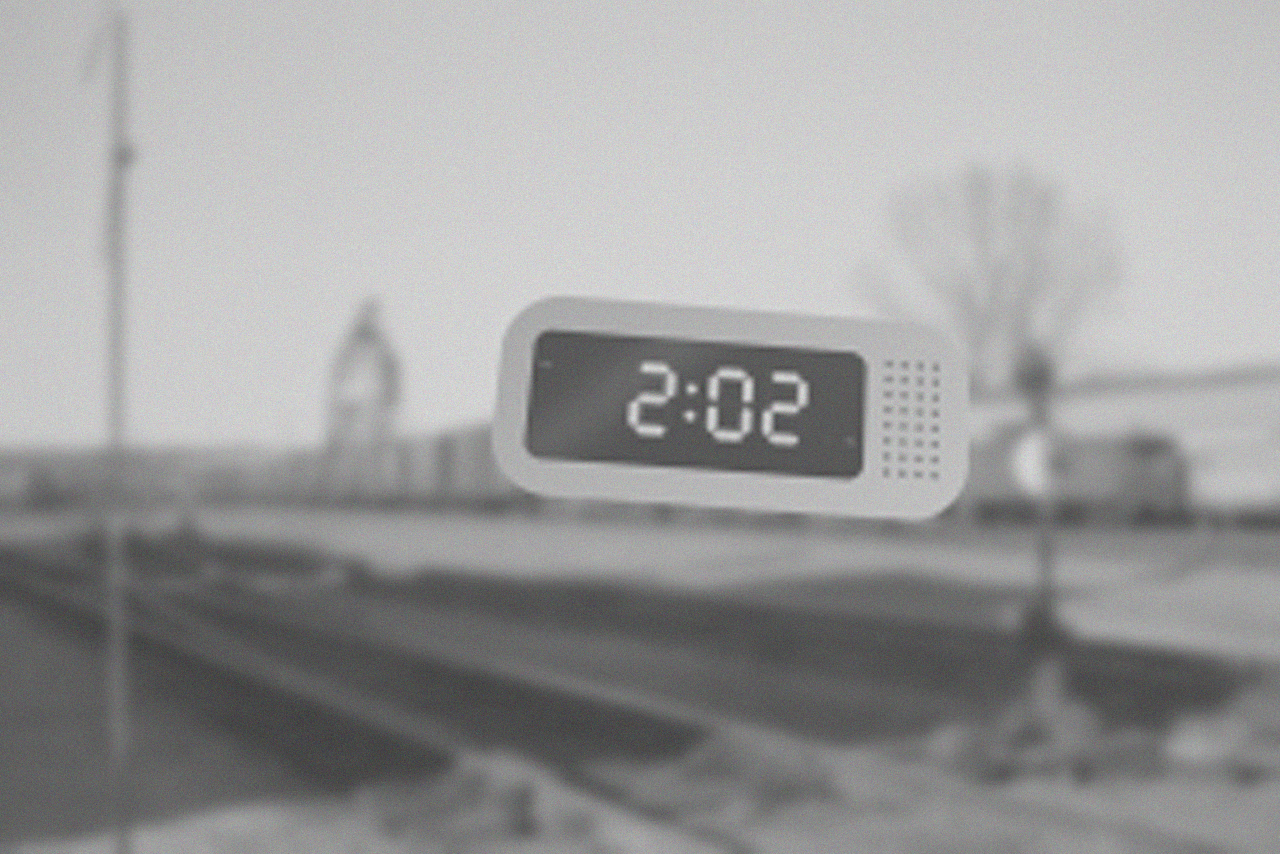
h=2 m=2
